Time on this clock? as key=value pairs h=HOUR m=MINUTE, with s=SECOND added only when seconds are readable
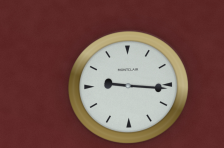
h=9 m=16
